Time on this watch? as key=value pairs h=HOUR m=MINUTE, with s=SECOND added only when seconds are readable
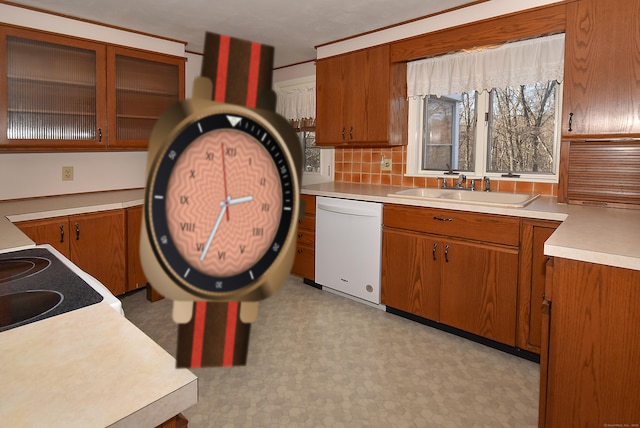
h=2 m=33 s=58
